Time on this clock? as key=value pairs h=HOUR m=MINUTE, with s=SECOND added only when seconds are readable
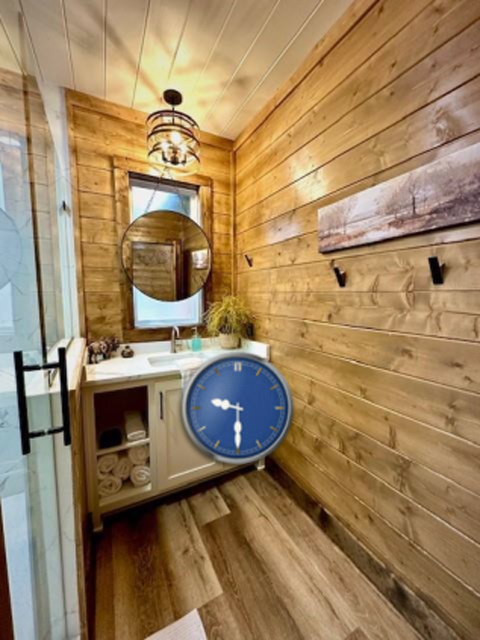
h=9 m=30
